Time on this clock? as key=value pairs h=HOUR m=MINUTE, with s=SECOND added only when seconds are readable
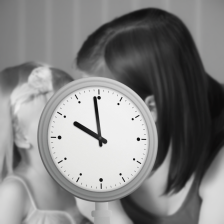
h=9 m=59
